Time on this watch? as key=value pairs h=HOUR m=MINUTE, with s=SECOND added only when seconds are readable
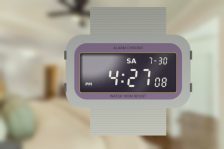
h=4 m=27 s=8
